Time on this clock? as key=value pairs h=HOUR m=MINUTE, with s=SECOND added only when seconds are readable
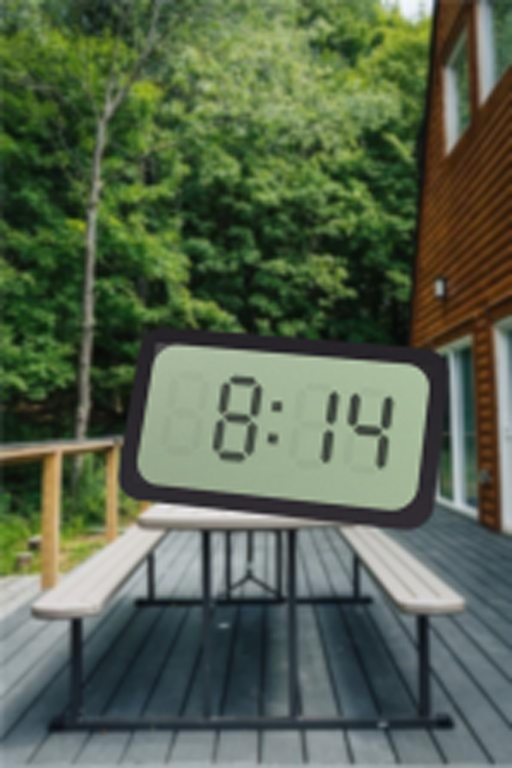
h=8 m=14
